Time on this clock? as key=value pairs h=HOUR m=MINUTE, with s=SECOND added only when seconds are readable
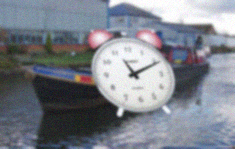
h=11 m=11
